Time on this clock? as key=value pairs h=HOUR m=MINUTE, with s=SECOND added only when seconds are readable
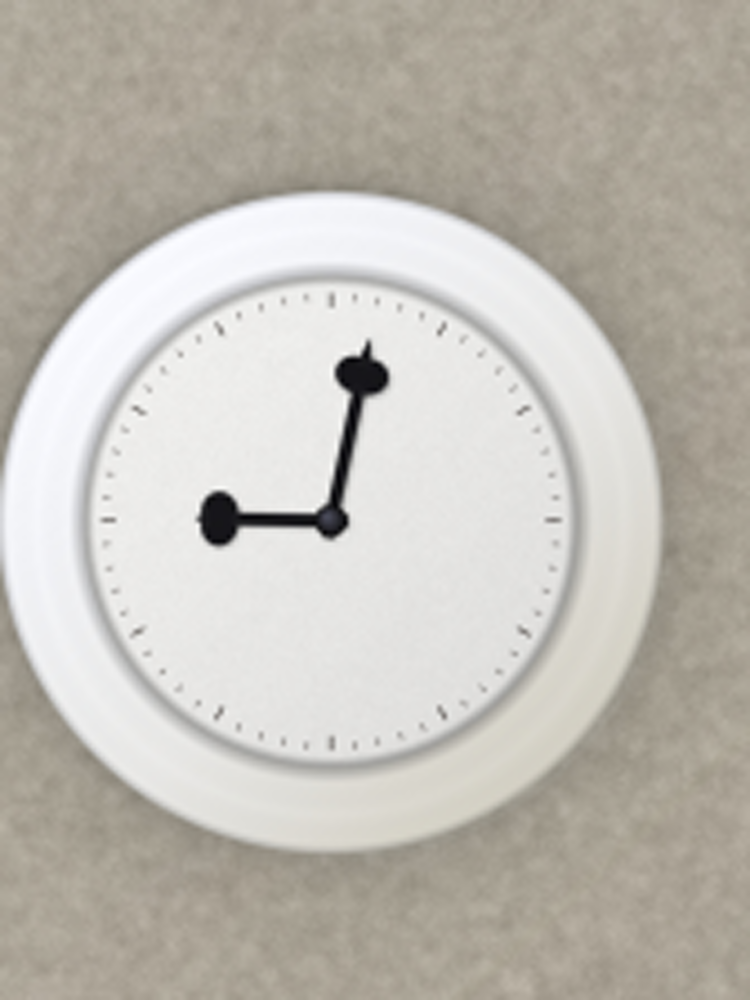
h=9 m=2
